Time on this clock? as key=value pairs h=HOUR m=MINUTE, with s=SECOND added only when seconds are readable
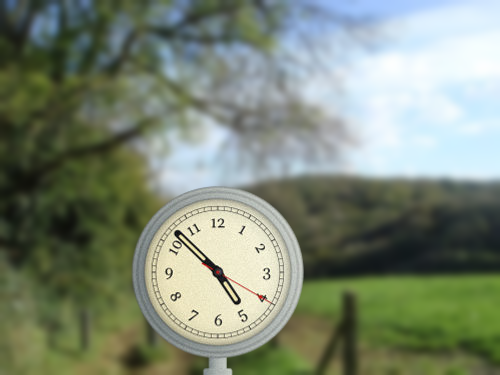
h=4 m=52 s=20
